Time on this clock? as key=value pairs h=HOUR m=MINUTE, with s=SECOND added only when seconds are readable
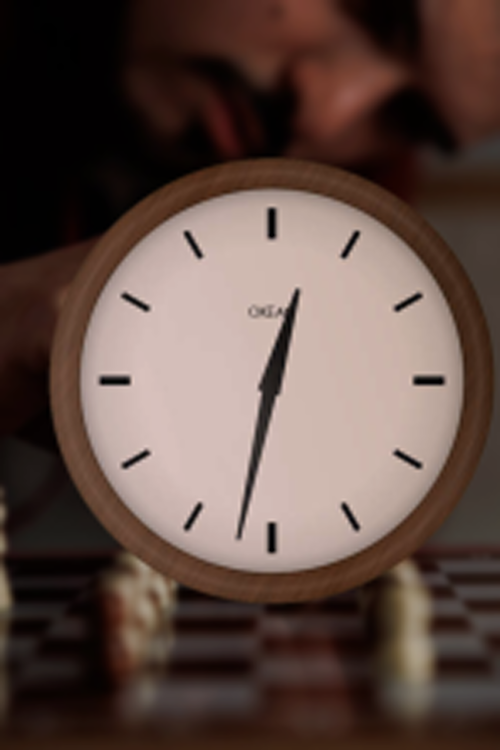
h=12 m=32
